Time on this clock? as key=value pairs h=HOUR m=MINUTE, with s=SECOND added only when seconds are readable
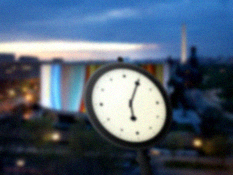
h=6 m=5
